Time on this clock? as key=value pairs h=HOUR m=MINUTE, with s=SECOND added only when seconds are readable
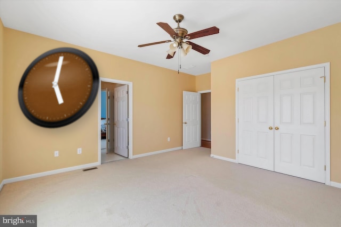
h=5 m=0
